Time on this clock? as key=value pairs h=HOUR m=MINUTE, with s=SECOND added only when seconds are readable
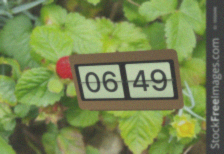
h=6 m=49
